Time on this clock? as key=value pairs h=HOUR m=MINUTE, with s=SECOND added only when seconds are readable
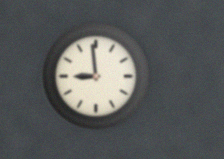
h=8 m=59
